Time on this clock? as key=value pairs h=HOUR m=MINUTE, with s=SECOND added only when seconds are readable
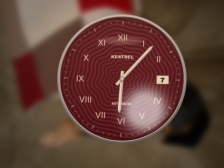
h=6 m=7
